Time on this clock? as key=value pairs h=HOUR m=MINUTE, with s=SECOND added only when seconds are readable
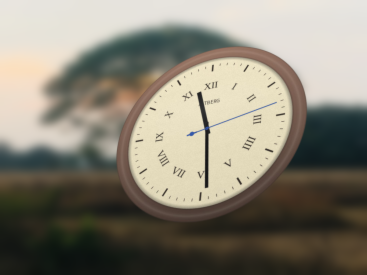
h=11 m=29 s=13
